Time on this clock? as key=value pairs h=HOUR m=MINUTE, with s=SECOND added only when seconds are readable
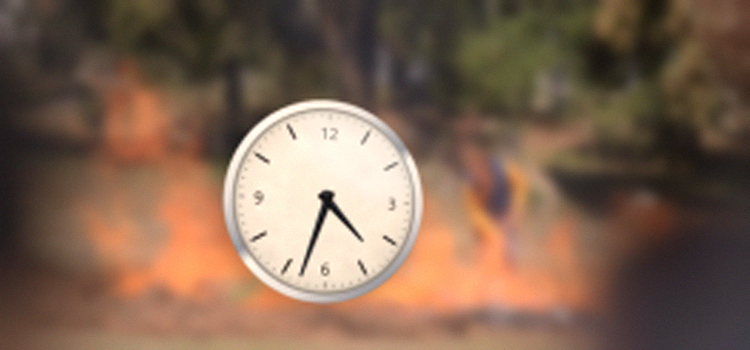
h=4 m=33
